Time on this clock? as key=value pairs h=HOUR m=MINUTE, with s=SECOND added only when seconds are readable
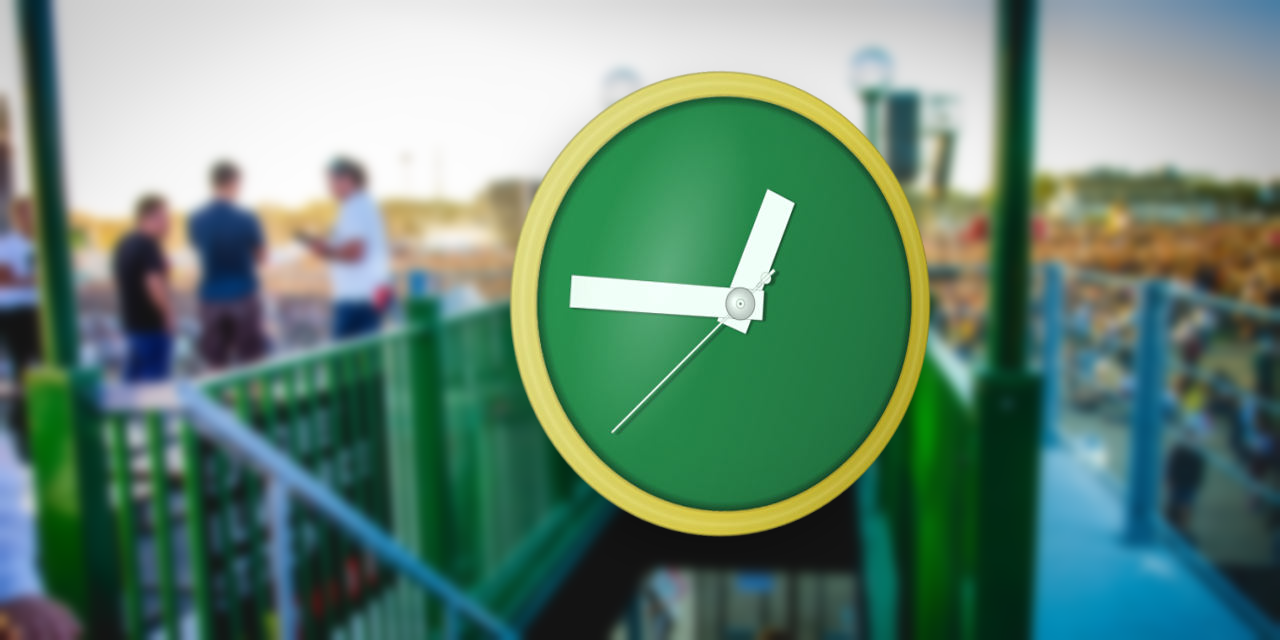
h=12 m=45 s=38
